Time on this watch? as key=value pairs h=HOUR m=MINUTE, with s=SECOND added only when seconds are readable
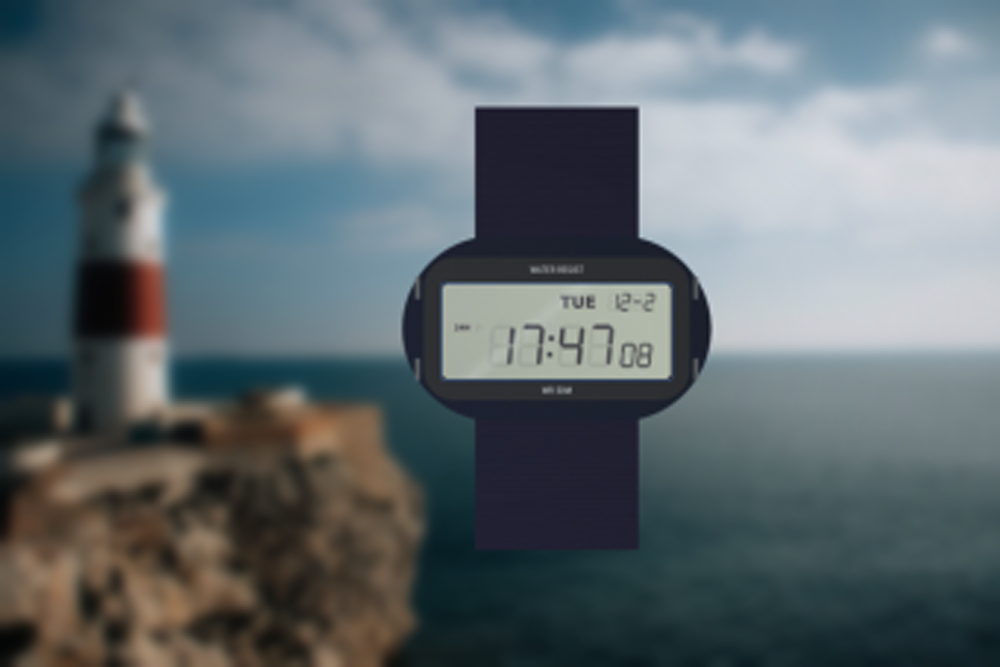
h=17 m=47 s=8
